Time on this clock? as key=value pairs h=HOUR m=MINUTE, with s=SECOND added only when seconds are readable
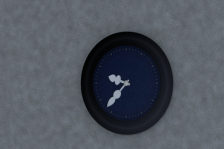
h=9 m=37
